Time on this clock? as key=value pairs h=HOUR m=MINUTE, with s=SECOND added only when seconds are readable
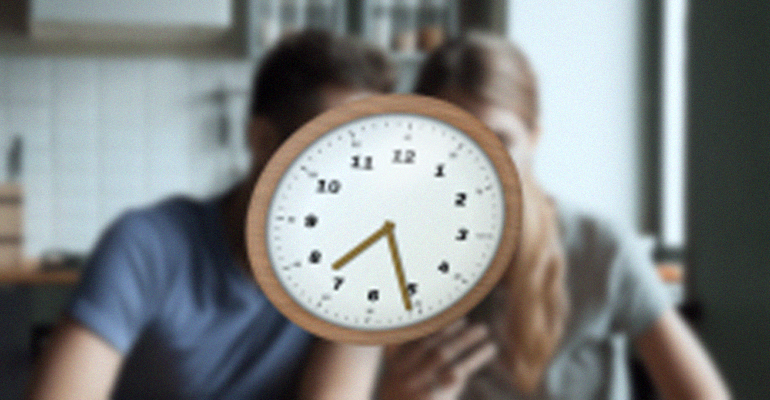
h=7 m=26
